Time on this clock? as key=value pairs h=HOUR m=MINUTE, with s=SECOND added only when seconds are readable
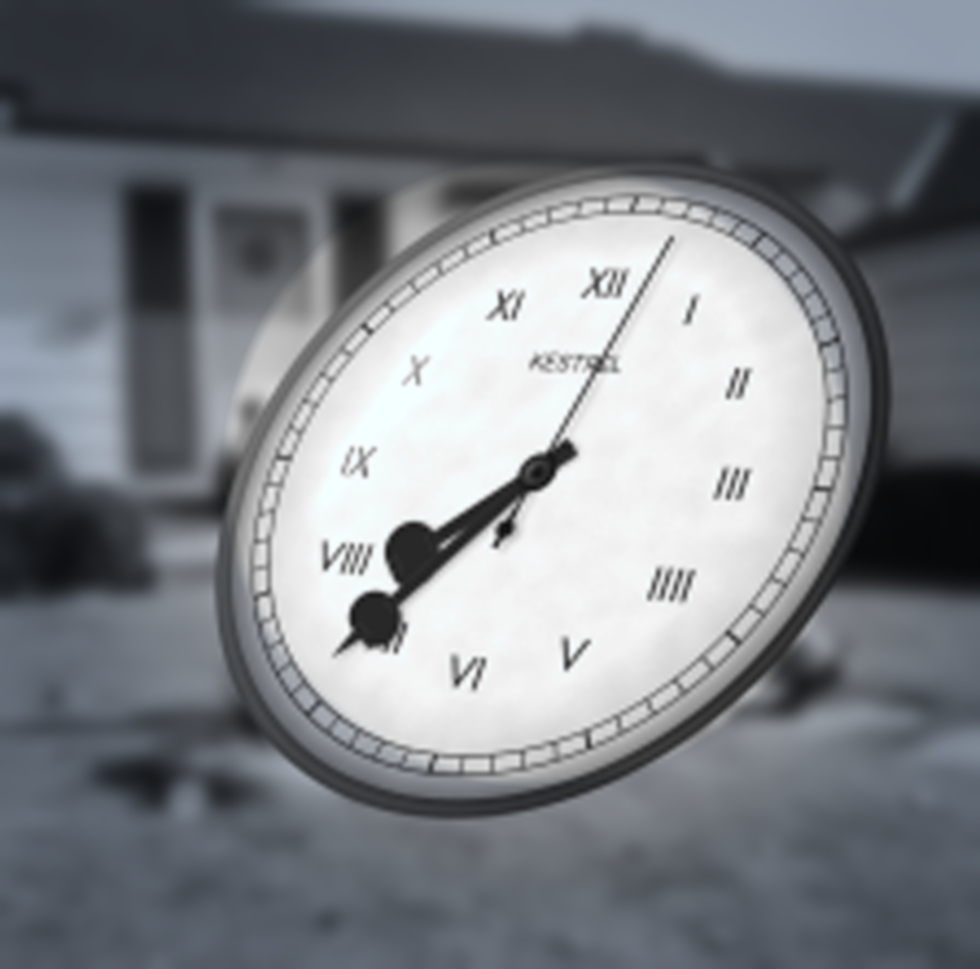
h=7 m=36 s=2
